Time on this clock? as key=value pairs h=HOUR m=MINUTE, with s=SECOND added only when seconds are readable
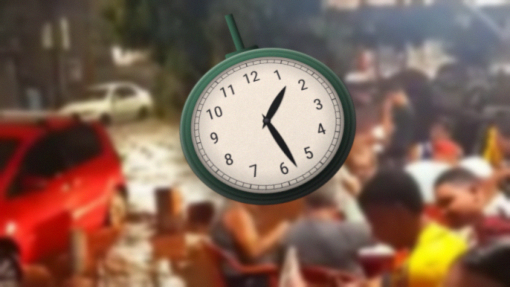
h=1 m=28
